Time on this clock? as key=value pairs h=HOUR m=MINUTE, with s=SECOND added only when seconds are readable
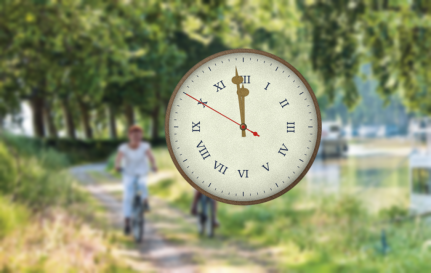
h=11 m=58 s=50
